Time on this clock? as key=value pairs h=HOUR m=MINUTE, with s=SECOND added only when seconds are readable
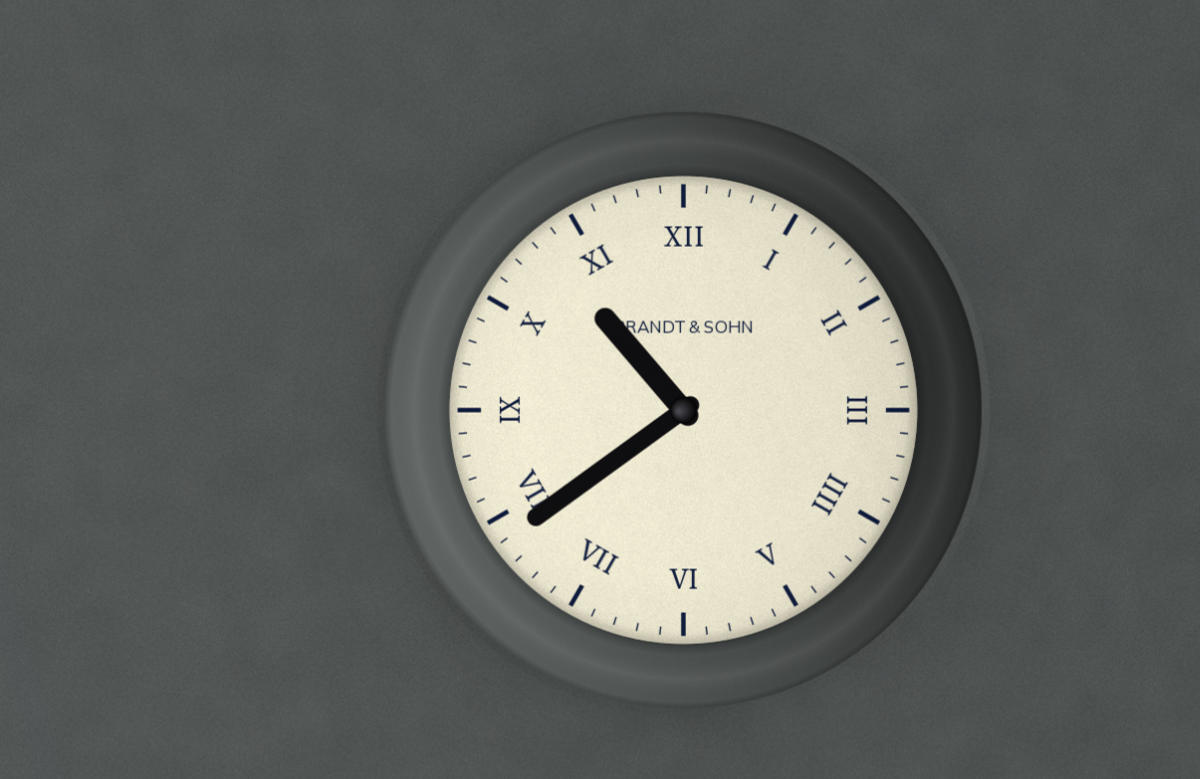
h=10 m=39
